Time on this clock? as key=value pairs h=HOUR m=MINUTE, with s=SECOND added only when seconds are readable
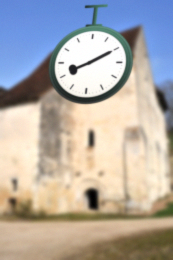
h=8 m=10
